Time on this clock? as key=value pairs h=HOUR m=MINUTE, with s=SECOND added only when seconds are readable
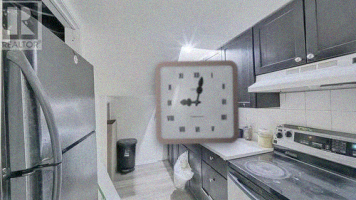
h=9 m=2
